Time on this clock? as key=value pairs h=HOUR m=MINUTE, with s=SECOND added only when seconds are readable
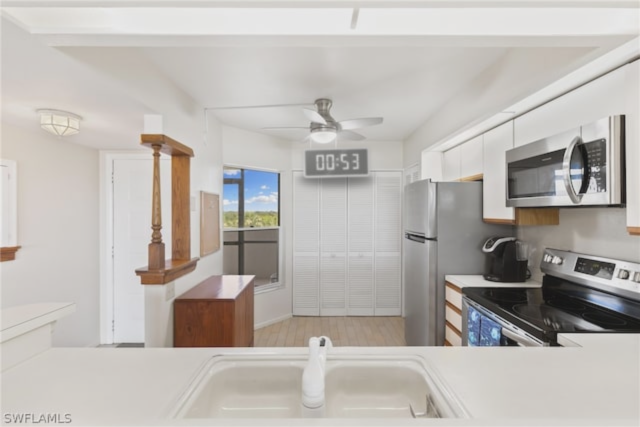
h=0 m=53
